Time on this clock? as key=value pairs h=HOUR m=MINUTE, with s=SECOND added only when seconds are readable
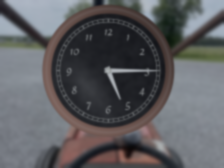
h=5 m=15
